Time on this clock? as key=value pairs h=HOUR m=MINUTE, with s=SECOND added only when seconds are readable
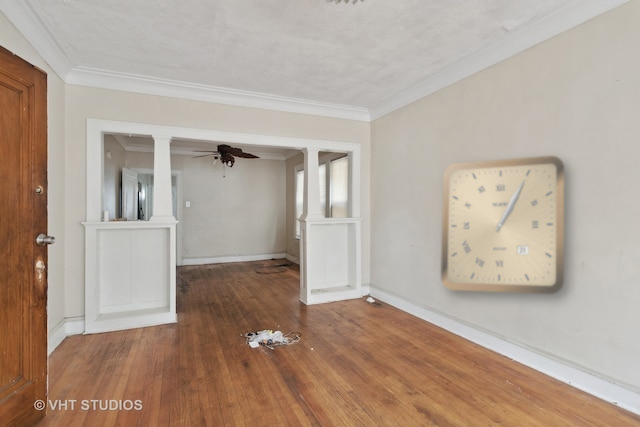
h=1 m=5
